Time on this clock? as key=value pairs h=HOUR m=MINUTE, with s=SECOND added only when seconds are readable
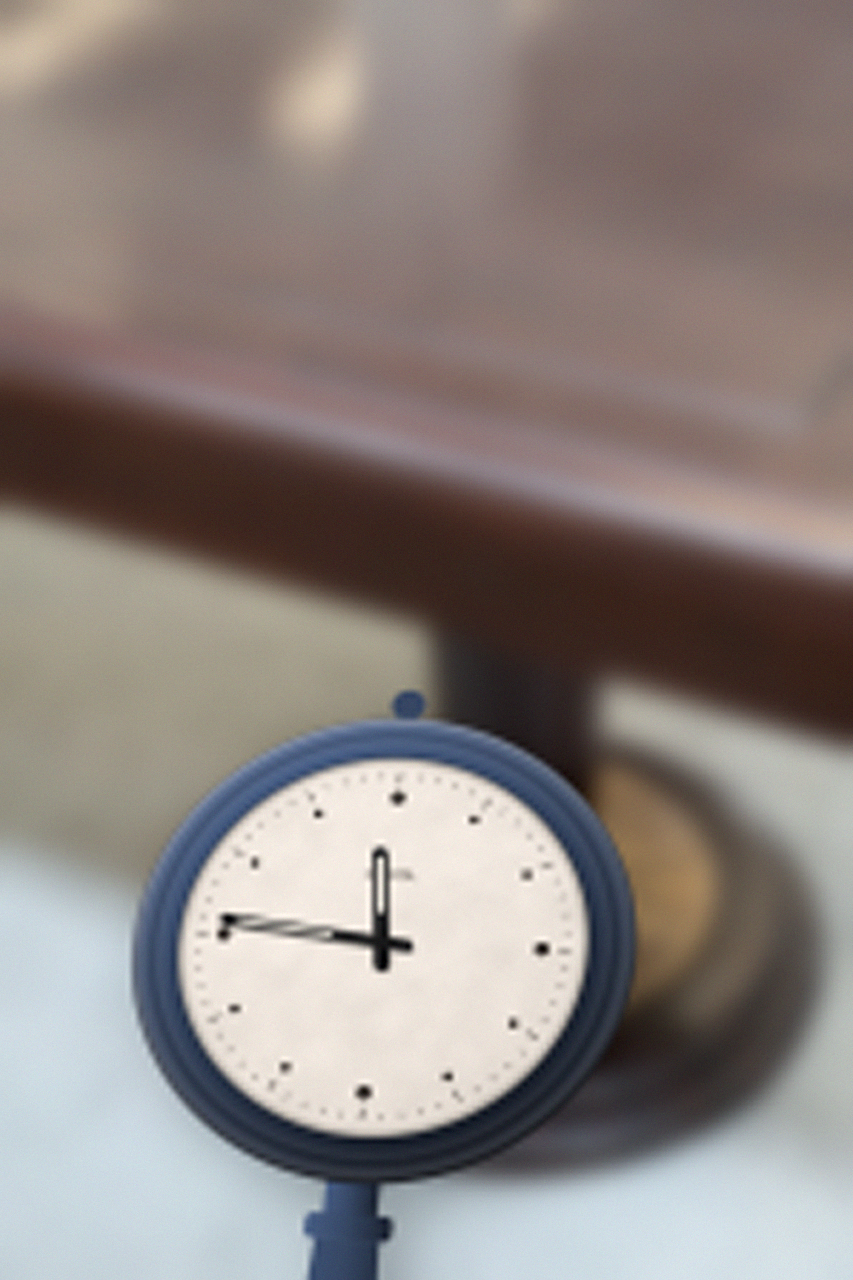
h=11 m=46
